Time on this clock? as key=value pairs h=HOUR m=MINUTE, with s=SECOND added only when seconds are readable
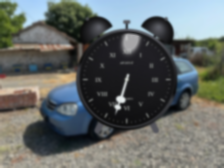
h=6 m=33
